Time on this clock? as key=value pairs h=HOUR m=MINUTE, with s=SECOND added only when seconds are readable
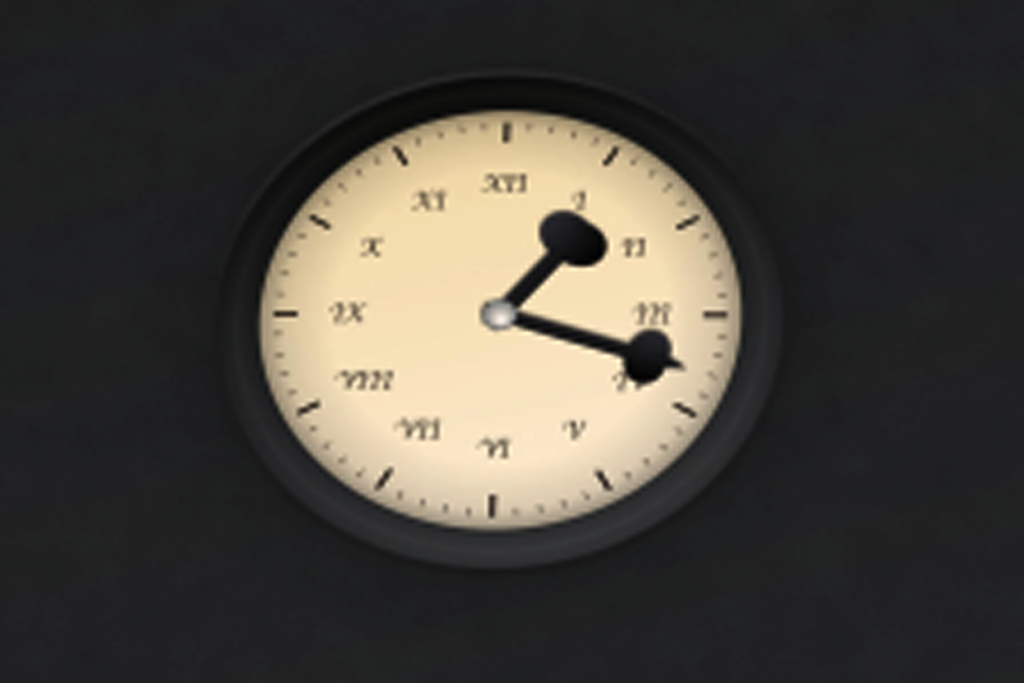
h=1 m=18
